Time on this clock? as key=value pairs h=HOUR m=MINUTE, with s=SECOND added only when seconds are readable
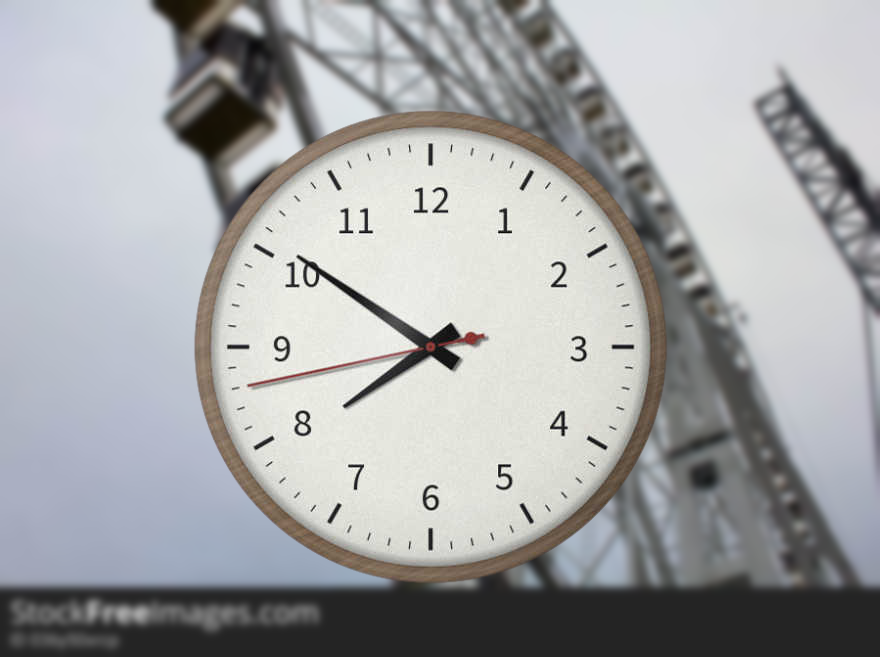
h=7 m=50 s=43
